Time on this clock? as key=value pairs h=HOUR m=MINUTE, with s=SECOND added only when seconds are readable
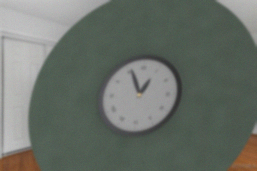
h=12 m=56
